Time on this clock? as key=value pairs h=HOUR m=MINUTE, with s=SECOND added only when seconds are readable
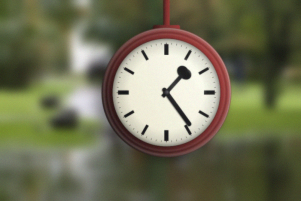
h=1 m=24
